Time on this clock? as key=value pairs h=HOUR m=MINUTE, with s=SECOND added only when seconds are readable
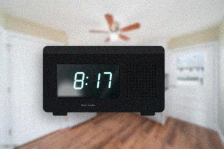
h=8 m=17
